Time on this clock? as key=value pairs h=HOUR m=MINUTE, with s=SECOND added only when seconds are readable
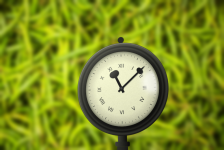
h=11 m=8
